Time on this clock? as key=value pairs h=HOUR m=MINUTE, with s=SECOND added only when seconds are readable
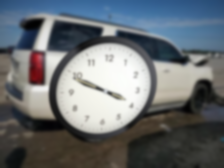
h=3 m=49
